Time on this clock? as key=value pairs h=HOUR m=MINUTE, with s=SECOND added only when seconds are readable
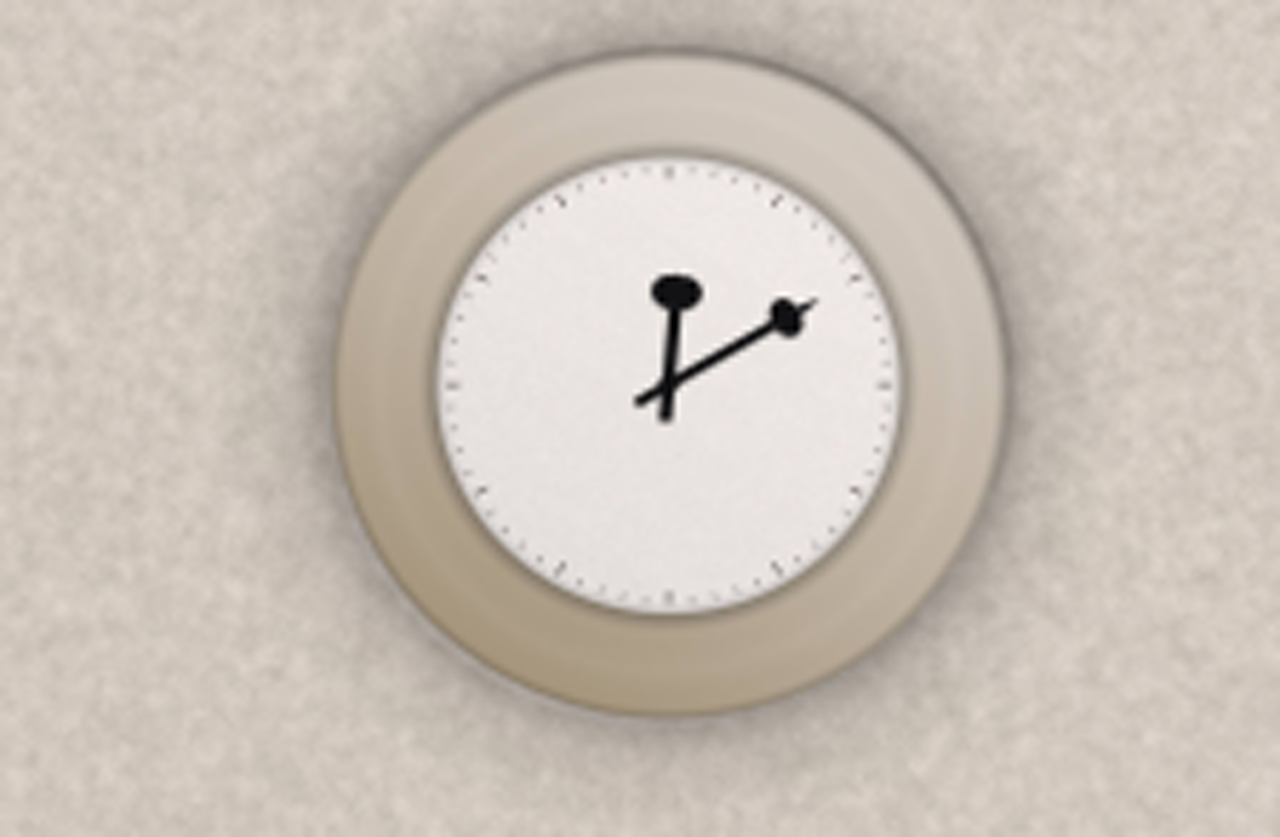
h=12 m=10
